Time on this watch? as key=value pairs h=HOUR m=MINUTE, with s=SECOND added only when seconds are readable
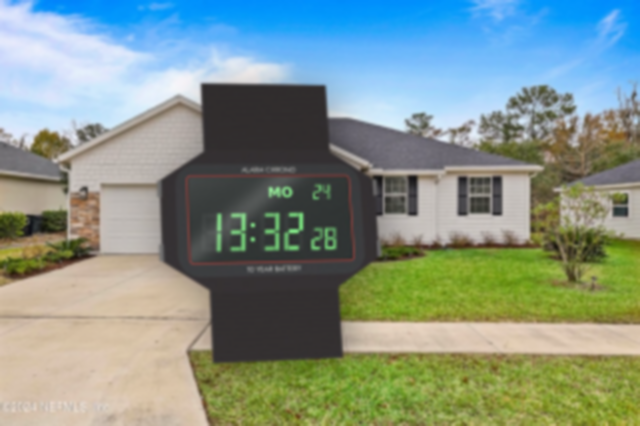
h=13 m=32 s=28
